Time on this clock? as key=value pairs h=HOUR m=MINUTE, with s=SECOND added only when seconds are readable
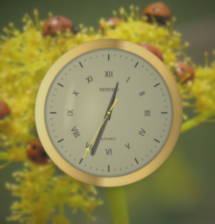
h=12 m=33 s=35
